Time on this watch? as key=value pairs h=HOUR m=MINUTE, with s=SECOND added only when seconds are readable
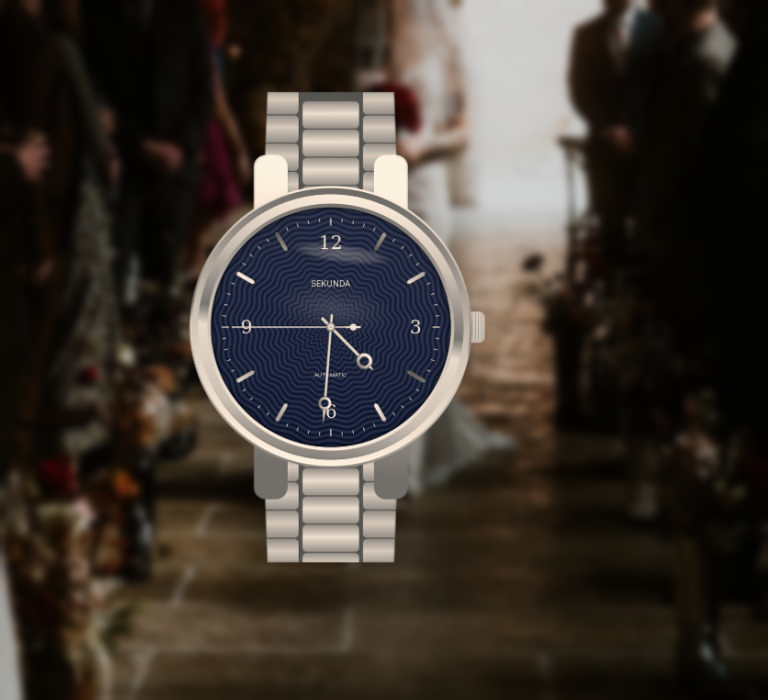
h=4 m=30 s=45
